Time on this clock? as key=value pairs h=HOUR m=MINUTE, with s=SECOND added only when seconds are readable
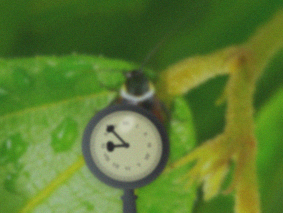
h=8 m=53
